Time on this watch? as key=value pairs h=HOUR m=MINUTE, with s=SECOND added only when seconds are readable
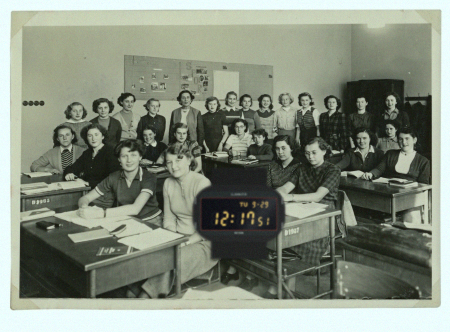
h=12 m=17
